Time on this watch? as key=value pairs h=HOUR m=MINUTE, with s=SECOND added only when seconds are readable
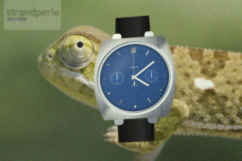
h=4 m=9
